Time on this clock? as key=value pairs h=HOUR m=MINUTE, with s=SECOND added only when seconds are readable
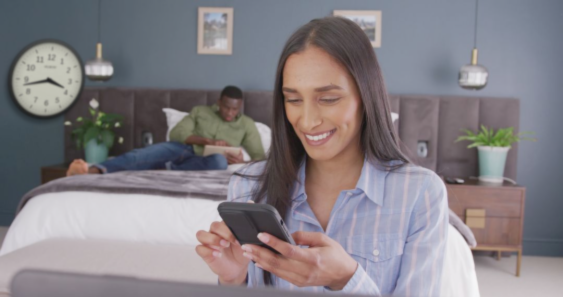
h=3 m=43
